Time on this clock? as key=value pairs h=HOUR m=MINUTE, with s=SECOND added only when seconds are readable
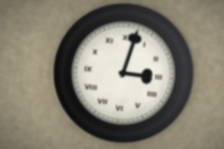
h=3 m=2
